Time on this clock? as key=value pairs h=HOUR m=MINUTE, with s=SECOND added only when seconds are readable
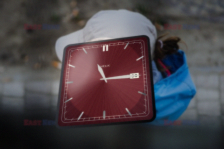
h=11 m=15
